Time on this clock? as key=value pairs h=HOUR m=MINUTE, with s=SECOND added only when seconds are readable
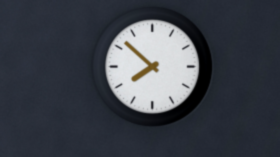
h=7 m=52
